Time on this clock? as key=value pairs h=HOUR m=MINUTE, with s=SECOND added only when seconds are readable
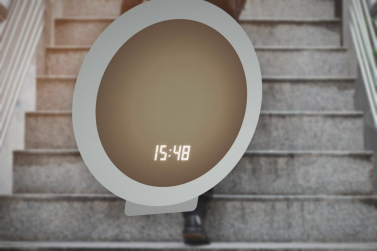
h=15 m=48
